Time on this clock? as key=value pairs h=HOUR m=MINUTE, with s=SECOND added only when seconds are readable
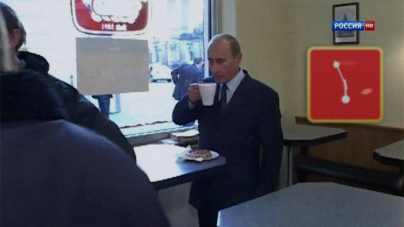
h=5 m=56
